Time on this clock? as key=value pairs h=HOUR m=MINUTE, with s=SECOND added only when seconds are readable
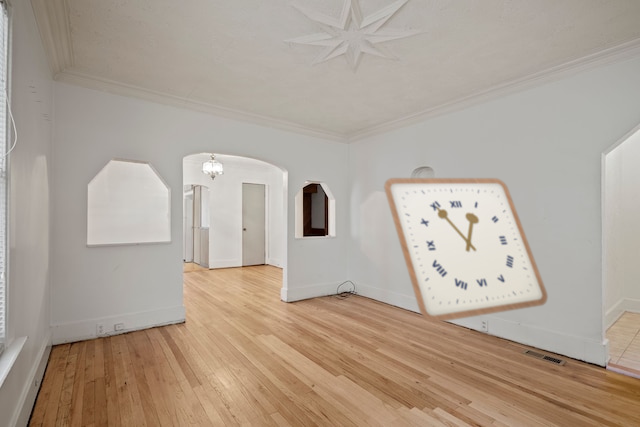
h=12 m=55
